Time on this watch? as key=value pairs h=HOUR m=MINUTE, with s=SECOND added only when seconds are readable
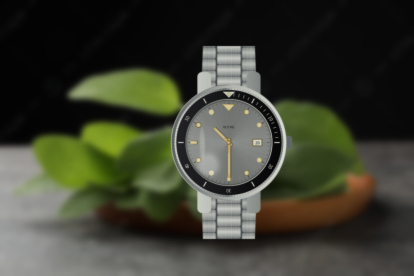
h=10 m=30
